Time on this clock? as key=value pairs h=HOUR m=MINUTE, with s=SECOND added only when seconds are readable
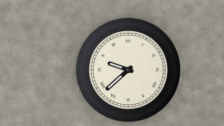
h=9 m=38
